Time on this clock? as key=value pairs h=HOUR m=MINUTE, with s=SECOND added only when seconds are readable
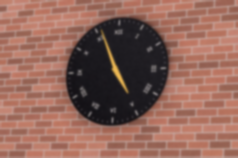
h=4 m=56
